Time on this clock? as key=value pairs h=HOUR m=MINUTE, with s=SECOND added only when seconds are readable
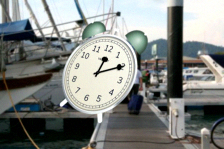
h=12 m=10
